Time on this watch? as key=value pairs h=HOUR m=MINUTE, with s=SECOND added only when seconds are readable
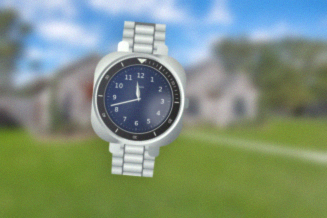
h=11 m=42
